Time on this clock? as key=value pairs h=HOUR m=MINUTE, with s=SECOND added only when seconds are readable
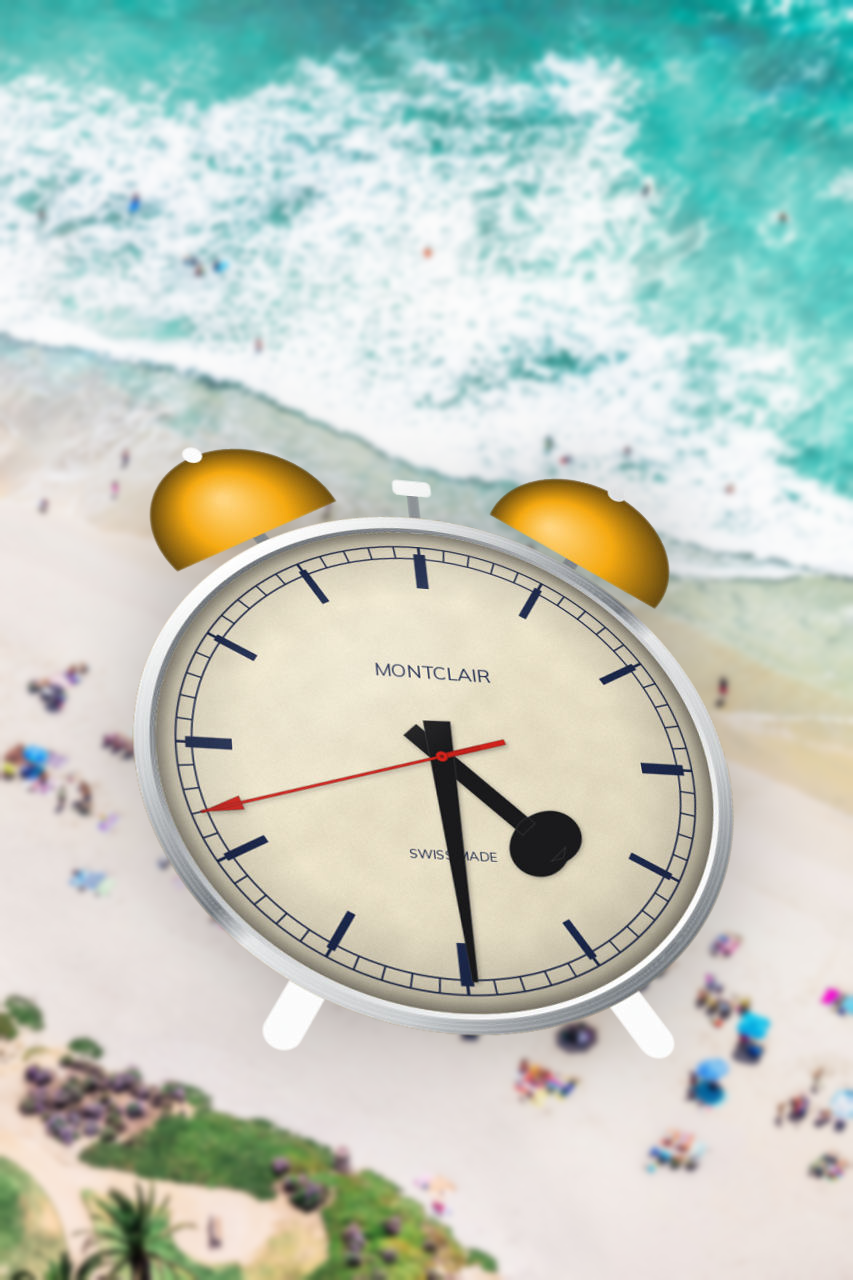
h=4 m=29 s=42
